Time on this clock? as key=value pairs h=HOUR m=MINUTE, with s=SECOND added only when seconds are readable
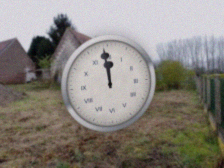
h=11 m=59
